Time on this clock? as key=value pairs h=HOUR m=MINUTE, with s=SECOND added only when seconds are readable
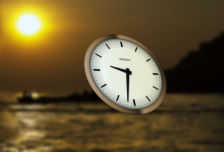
h=9 m=32
